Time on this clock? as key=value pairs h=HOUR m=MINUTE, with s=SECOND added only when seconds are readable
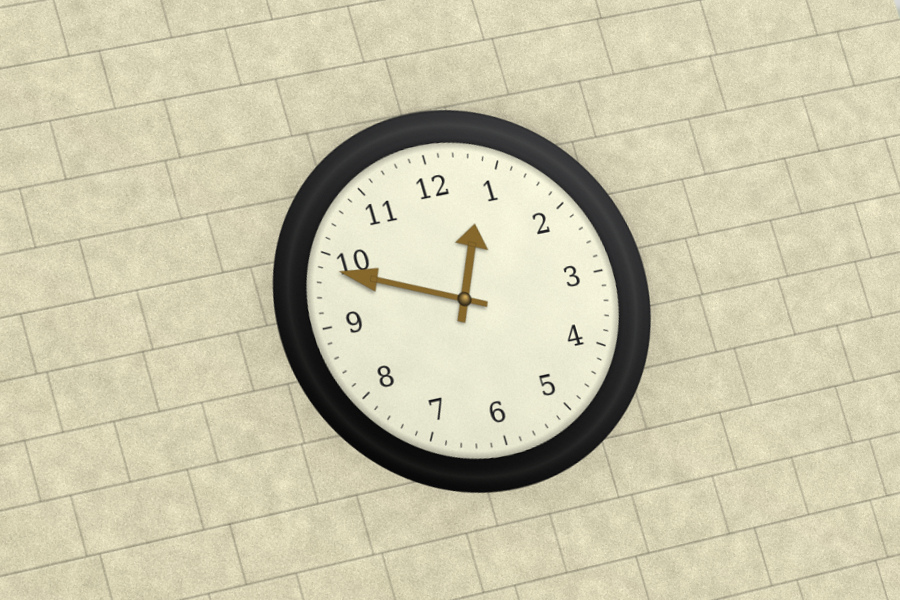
h=12 m=49
